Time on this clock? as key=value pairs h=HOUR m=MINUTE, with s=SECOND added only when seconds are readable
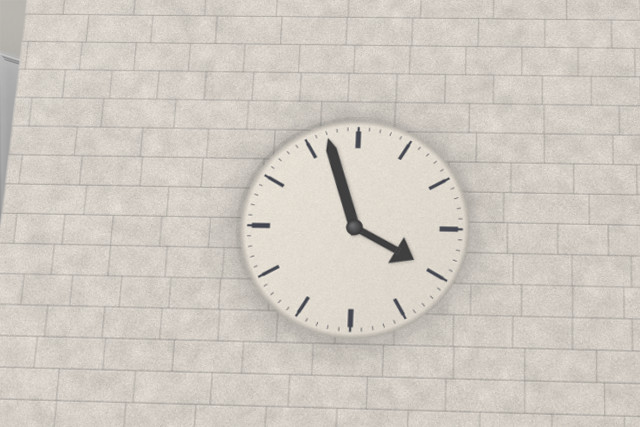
h=3 m=57
